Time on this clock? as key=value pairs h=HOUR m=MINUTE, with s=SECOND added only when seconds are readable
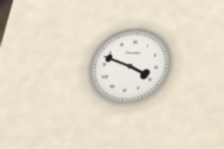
h=3 m=48
